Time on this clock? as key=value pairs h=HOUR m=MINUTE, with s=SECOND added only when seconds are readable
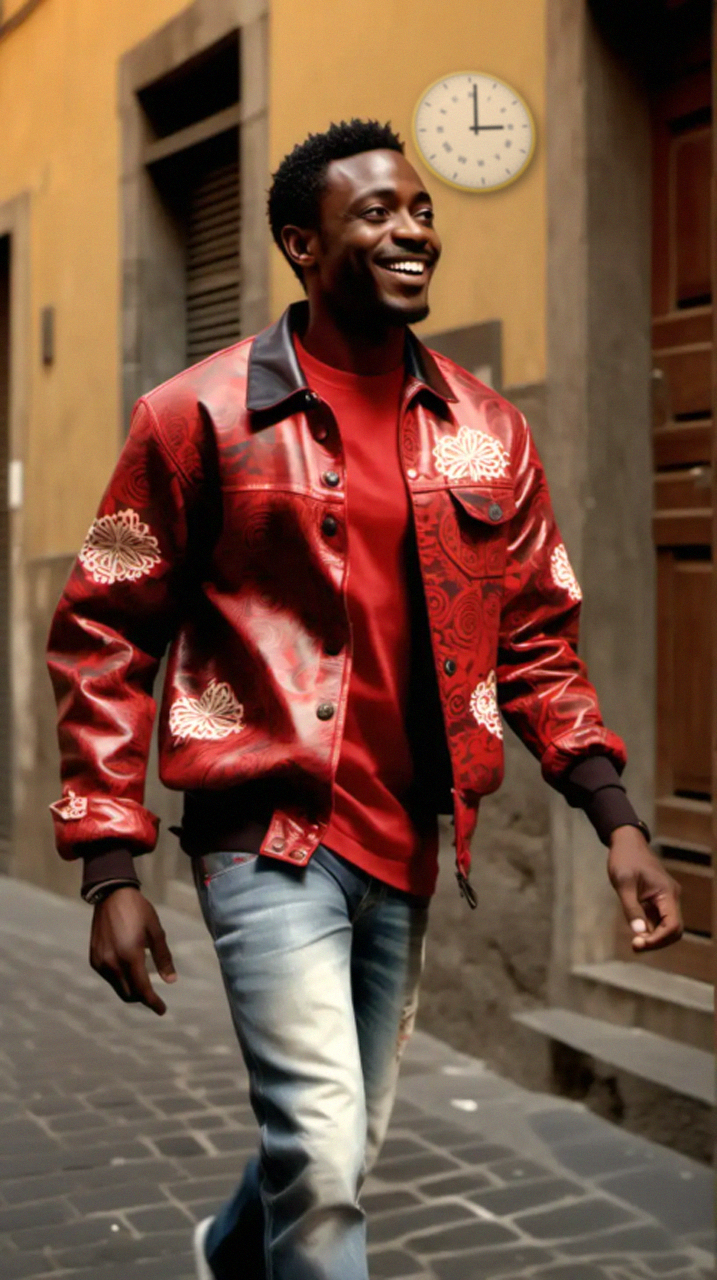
h=3 m=1
